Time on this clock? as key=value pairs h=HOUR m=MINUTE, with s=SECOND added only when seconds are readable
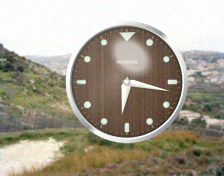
h=6 m=17
